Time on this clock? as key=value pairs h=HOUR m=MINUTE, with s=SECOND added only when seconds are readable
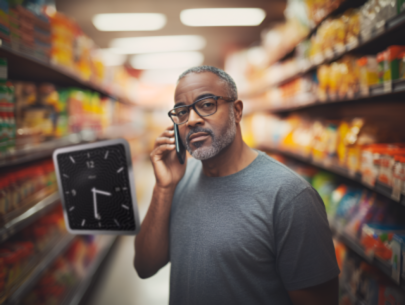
h=3 m=31
